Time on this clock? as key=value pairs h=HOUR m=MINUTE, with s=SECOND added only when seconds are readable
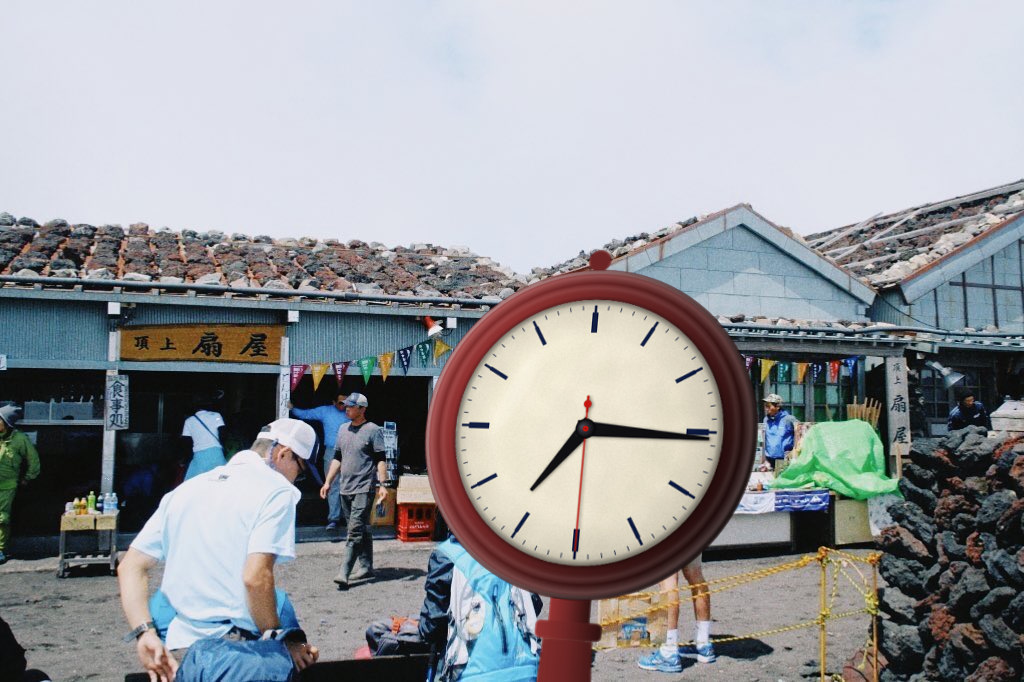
h=7 m=15 s=30
